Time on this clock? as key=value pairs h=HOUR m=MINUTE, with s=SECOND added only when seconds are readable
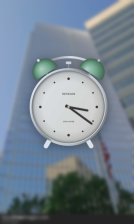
h=3 m=21
